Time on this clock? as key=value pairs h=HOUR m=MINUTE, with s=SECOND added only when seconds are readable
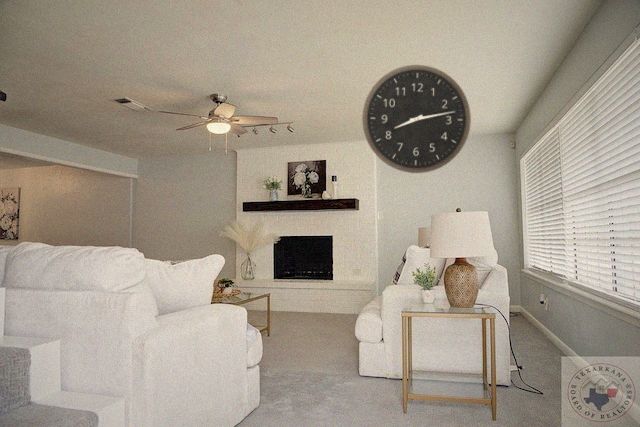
h=8 m=13
